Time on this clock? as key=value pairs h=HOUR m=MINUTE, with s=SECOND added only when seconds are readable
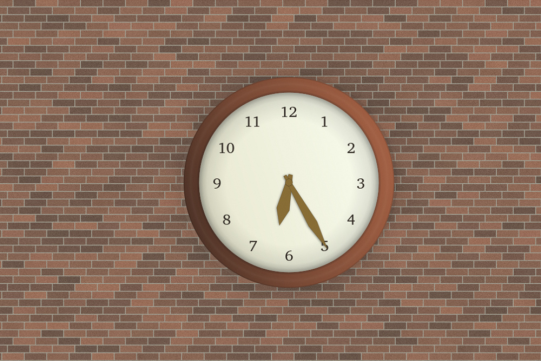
h=6 m=25
